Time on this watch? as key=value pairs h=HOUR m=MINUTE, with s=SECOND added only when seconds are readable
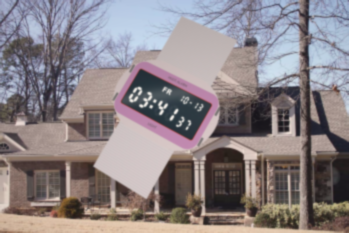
h=3 m=41 s=37
